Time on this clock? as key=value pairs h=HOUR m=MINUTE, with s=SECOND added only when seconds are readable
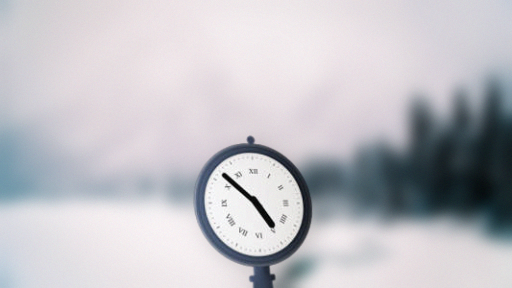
h=4 m=52
